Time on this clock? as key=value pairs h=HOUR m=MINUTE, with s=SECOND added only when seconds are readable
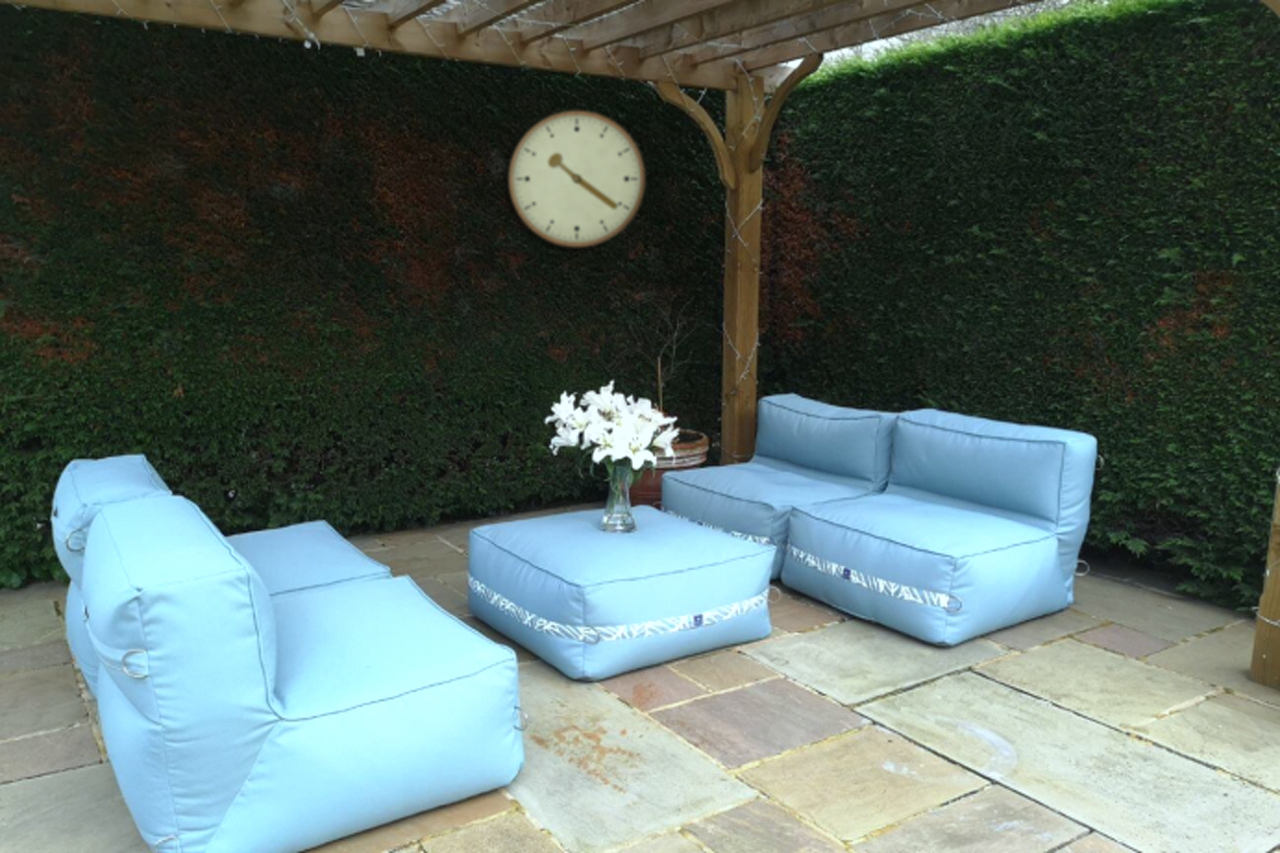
h=10 m=21
